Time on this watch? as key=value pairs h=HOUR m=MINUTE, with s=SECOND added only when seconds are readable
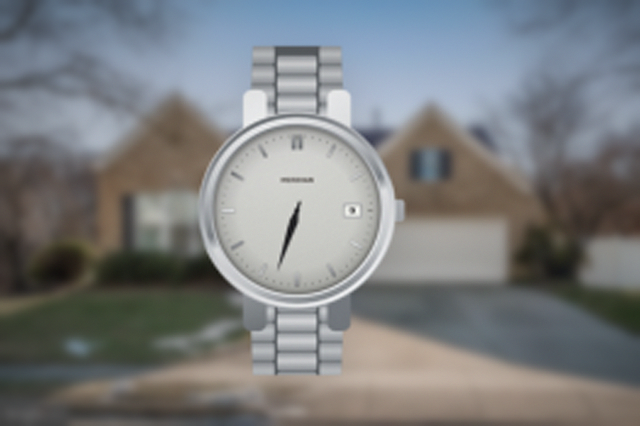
h=6 m=33
